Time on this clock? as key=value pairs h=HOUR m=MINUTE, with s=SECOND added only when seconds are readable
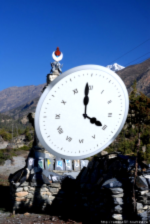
h=3 m=59
